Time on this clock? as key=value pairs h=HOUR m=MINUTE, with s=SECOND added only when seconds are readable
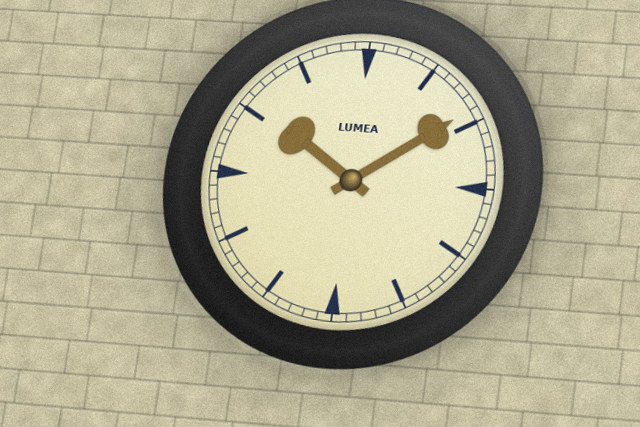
h=10 m=9
